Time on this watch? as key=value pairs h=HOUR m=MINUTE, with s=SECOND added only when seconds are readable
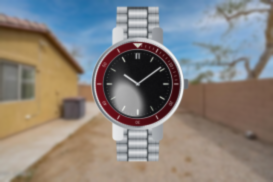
h=10 m=9
